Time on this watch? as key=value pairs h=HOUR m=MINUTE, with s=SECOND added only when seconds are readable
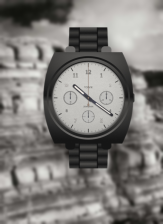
h=10 m=21
